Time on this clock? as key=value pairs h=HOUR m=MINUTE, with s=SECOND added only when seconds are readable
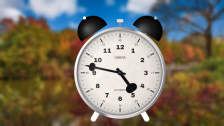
h=4 m=47
